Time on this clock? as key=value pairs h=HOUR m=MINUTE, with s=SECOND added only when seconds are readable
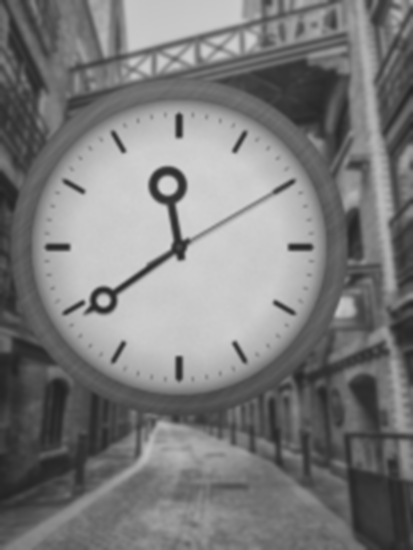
h=11 m=39 s=10
